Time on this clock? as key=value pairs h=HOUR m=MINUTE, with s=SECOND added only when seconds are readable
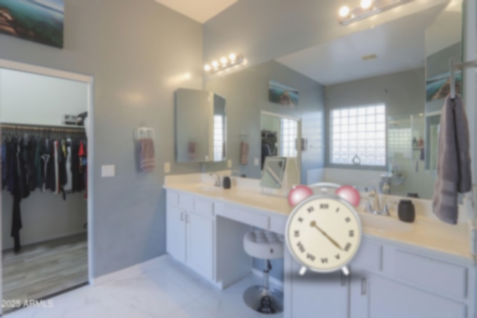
h=10 m=22
